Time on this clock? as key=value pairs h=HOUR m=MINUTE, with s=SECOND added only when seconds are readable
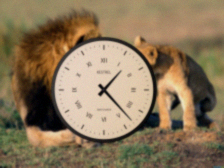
h=1 m=23
